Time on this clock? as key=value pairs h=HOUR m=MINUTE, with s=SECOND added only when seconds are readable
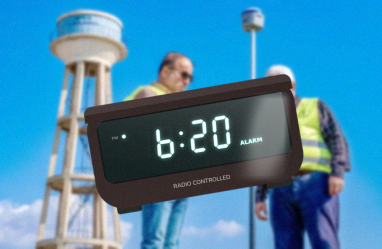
h=6 m=20
